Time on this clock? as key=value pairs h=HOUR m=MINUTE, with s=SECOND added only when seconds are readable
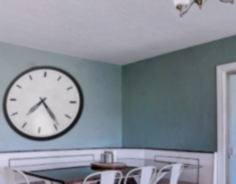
h=7 m=24
